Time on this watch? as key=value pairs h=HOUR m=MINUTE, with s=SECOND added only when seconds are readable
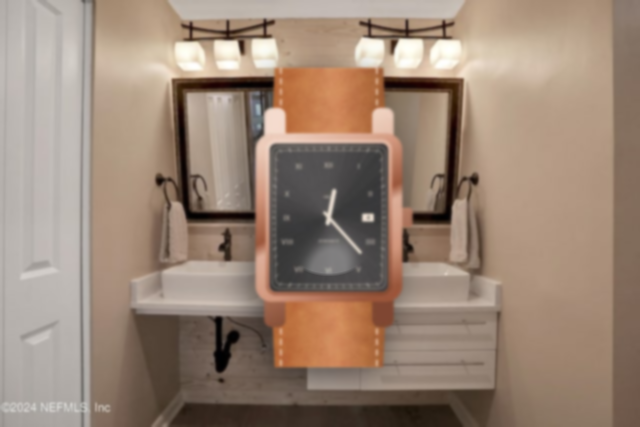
h=12 m=23
